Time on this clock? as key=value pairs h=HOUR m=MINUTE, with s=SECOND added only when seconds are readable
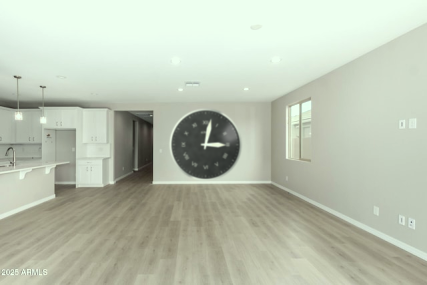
h=3 m=2
